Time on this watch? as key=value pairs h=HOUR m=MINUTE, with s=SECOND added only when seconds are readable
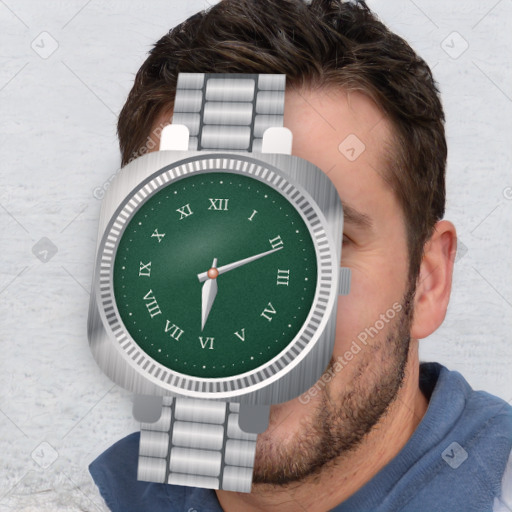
h=6 m=11
